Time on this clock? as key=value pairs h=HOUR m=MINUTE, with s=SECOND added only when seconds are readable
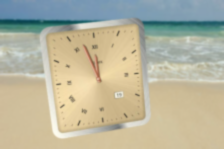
h=11 m=57
